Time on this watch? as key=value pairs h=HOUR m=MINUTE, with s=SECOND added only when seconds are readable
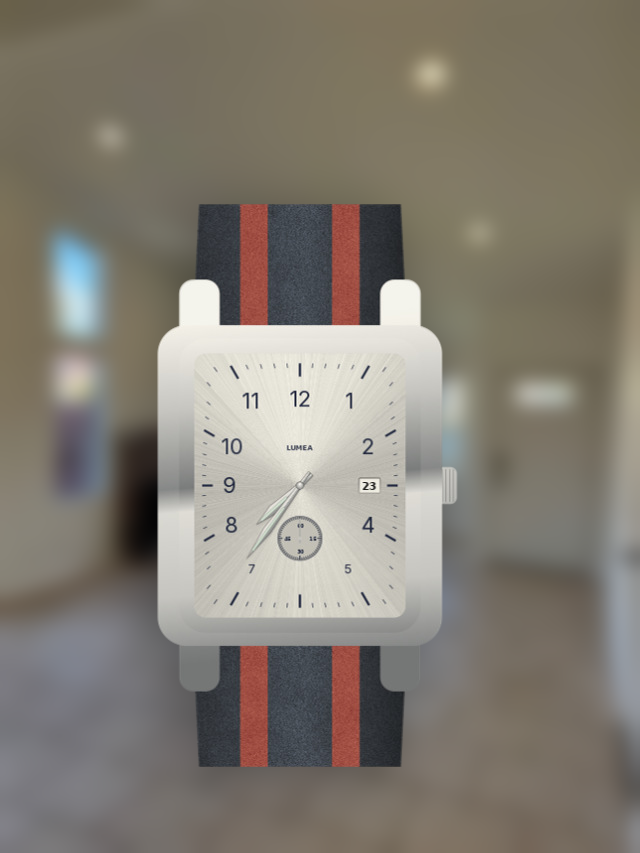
h=7 m=36
